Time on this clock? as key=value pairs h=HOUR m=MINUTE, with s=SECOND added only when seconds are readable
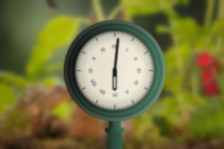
h=6 m=1
